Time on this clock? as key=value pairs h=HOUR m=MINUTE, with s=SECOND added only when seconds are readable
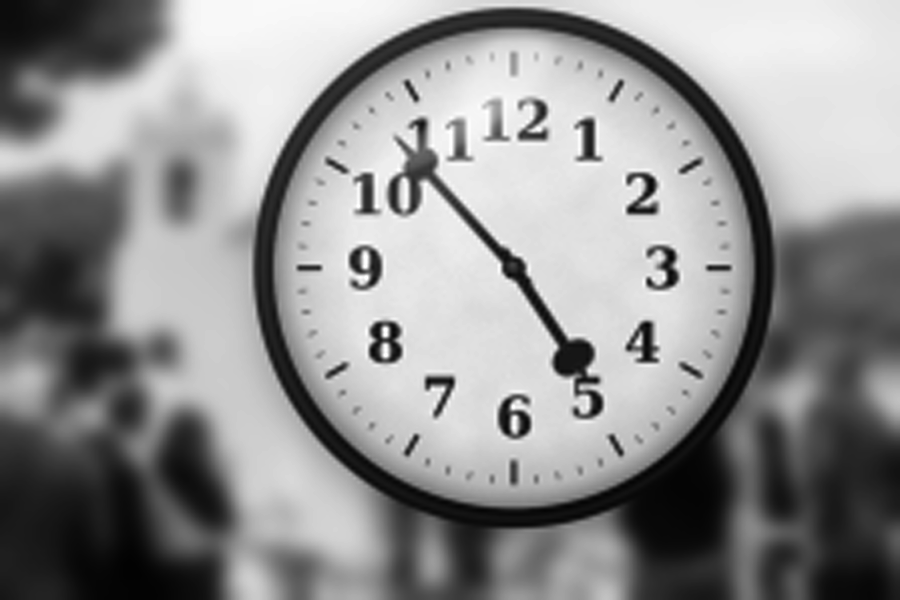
h=4 m=53
